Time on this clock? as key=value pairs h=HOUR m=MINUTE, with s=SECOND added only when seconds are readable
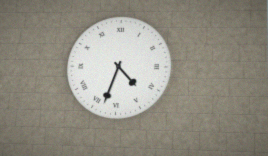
h=4 m=33
